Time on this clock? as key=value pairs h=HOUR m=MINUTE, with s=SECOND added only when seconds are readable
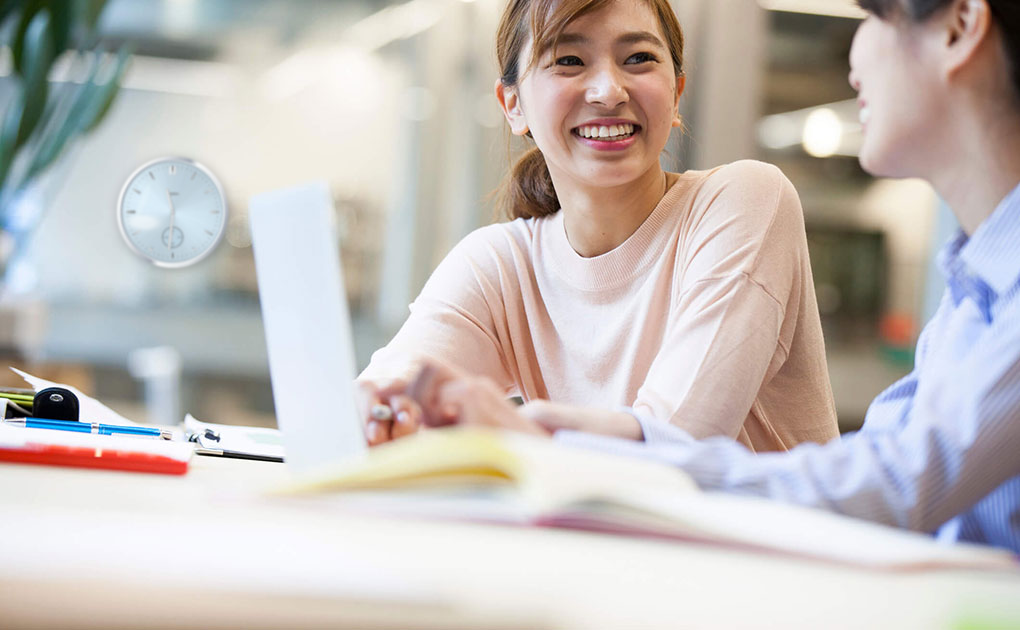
h=11 m=31
